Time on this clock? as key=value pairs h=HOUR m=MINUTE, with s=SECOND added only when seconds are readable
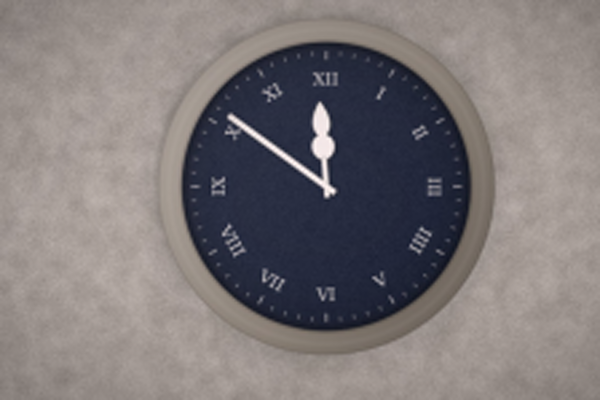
h=11 m=51
